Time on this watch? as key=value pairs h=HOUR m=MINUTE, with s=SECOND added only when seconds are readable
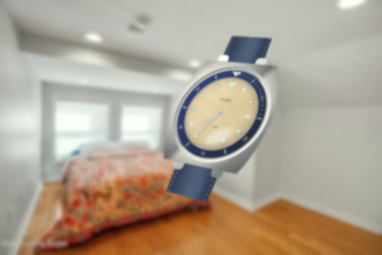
h=7 m=35
